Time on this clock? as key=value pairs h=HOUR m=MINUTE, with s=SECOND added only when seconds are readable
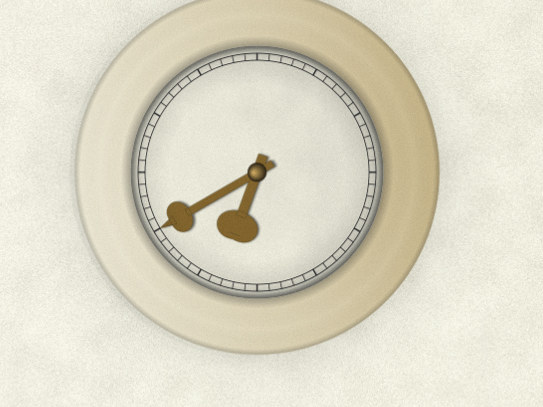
h=6 m=40
